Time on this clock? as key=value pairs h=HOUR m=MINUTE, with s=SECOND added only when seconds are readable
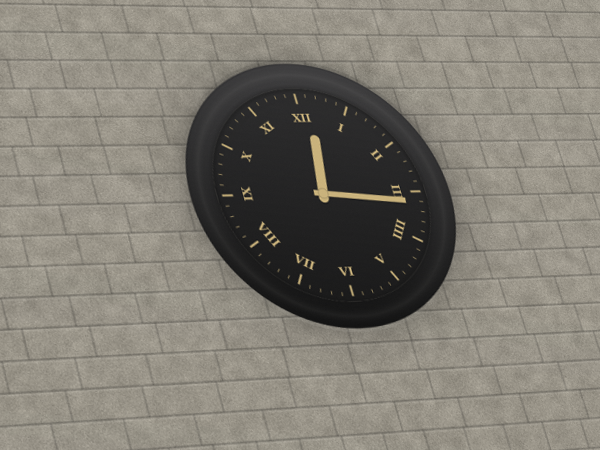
h=12 m=16
